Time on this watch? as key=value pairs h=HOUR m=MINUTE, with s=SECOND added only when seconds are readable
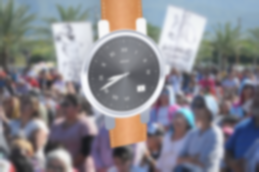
h=8 m=41
